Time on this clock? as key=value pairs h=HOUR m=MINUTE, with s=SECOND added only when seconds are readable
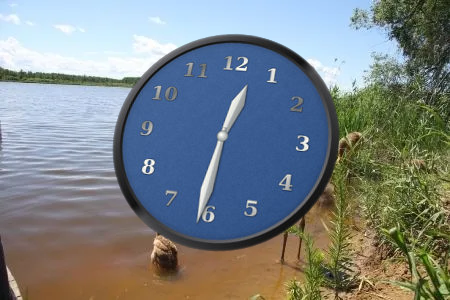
h=12 m=31
